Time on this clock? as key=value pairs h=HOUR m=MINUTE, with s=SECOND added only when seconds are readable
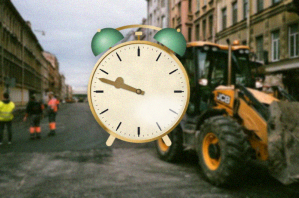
h=9 m=48
